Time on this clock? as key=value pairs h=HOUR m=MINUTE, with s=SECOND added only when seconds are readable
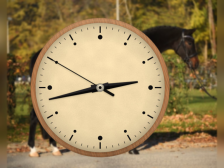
h=2 m=42 s=50
